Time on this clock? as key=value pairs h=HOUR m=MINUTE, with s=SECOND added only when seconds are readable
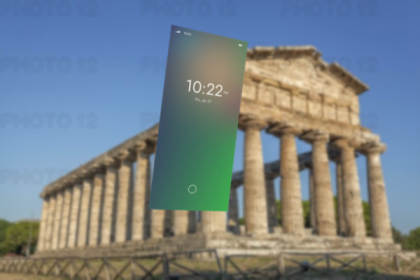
h=10 m=22
